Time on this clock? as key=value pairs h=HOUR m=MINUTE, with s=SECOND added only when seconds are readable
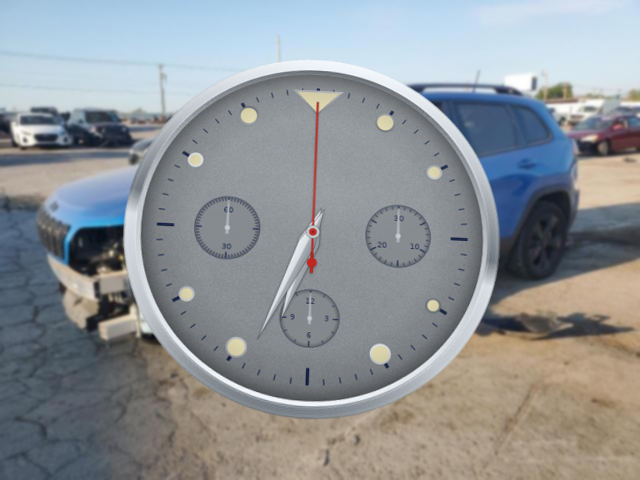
h=6 m=34
